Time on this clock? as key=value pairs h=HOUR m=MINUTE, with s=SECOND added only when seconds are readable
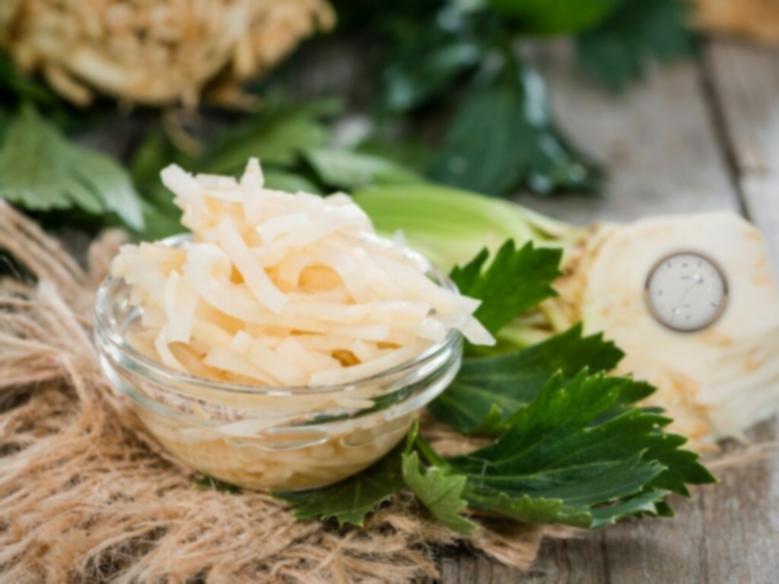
h=1 m=35
